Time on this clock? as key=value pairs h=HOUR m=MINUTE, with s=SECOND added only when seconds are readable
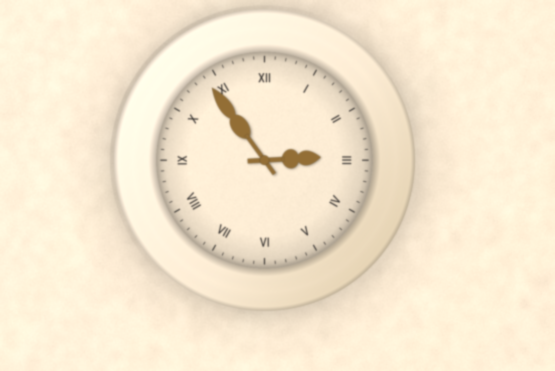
h=2 m=54
